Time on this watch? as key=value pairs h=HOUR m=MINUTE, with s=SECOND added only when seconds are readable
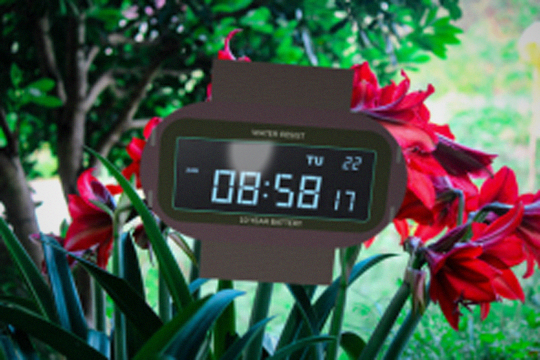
h=8 m=58 s=17
